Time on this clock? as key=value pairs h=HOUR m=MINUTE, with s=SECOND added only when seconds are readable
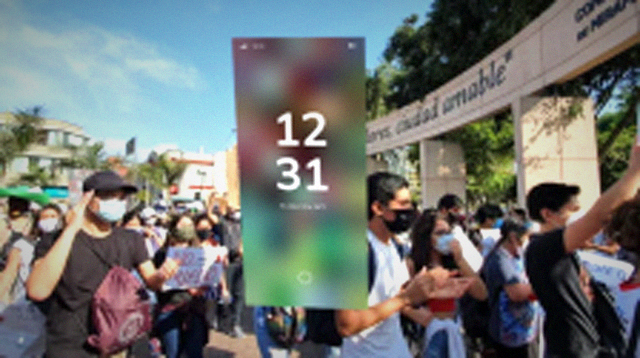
h=12 m=31
